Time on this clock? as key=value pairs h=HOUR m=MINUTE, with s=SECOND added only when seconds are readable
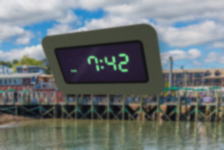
h=7 m=42
